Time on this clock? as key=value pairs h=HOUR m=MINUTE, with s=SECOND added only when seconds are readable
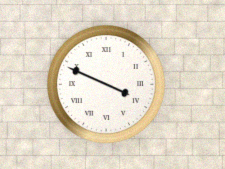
h=3 m=49
